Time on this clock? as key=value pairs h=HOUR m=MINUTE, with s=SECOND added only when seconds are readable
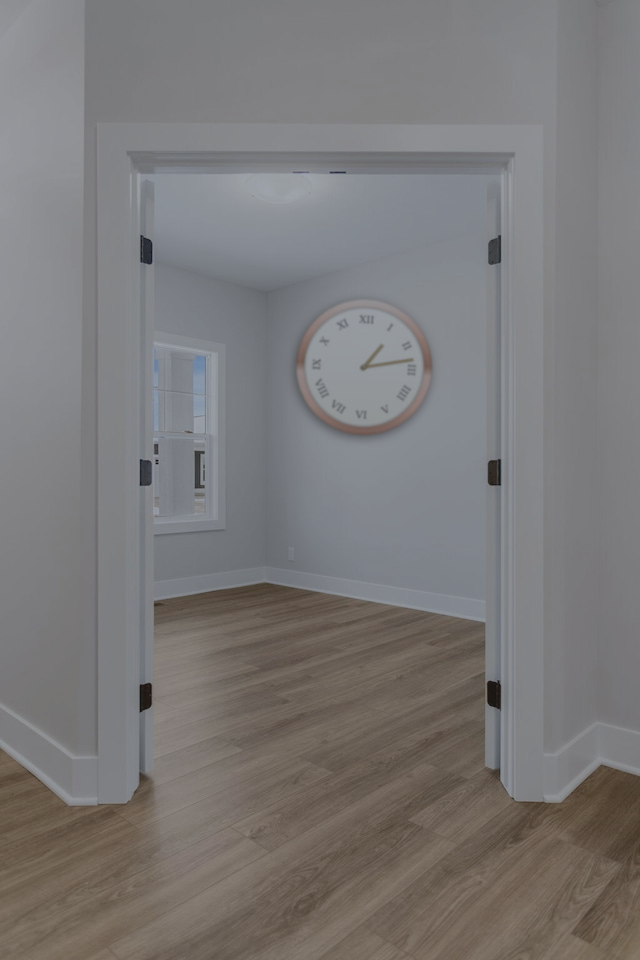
h=1 m=13
